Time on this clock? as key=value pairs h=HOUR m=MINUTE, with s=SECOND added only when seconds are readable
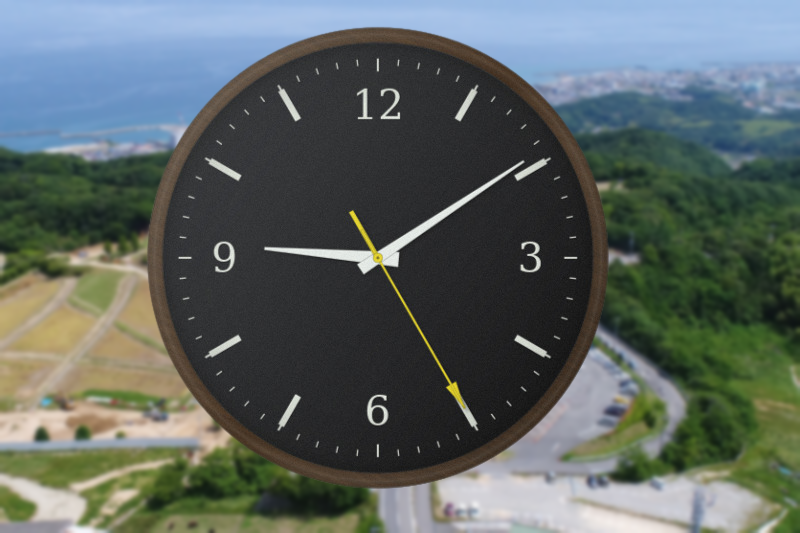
h=9 m=9 s=25
